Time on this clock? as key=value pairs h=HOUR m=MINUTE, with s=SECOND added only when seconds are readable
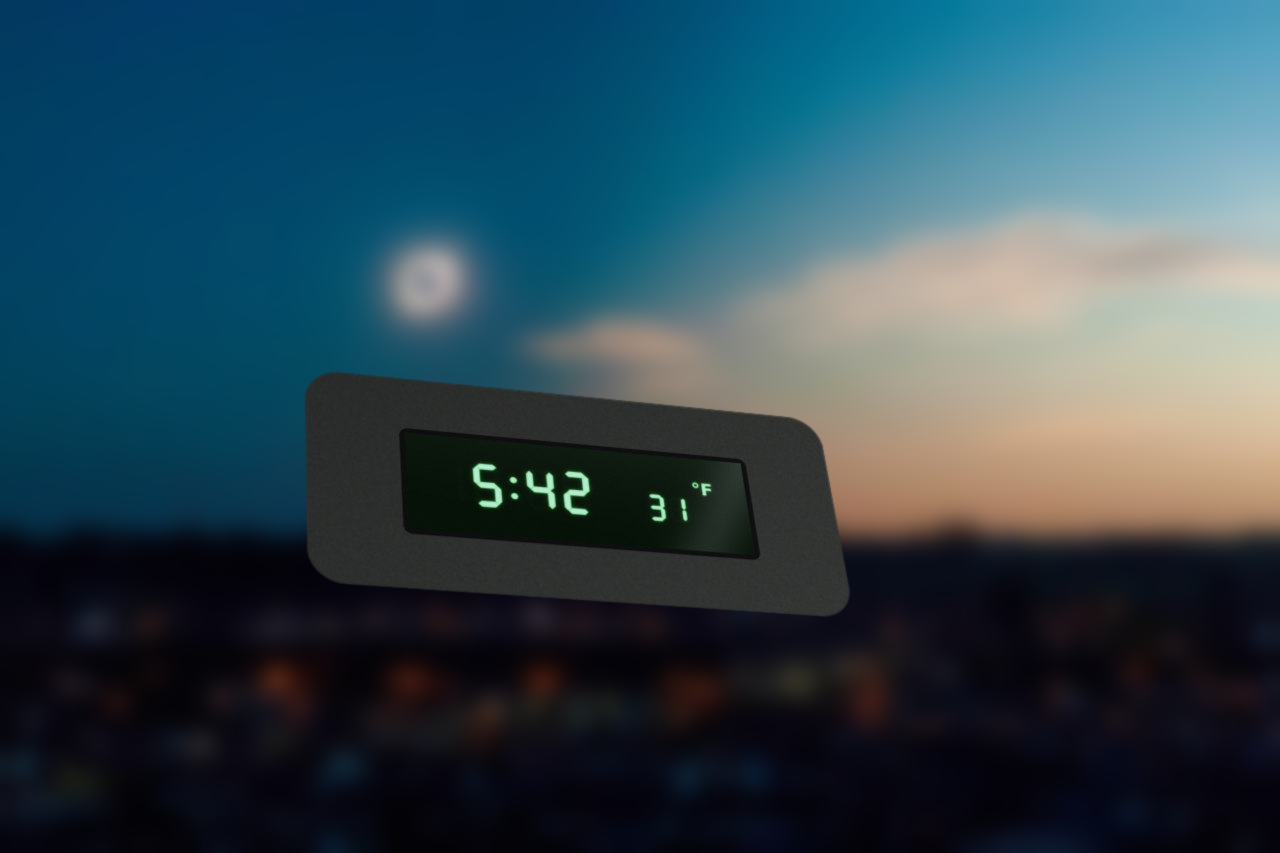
h=5 m=42
